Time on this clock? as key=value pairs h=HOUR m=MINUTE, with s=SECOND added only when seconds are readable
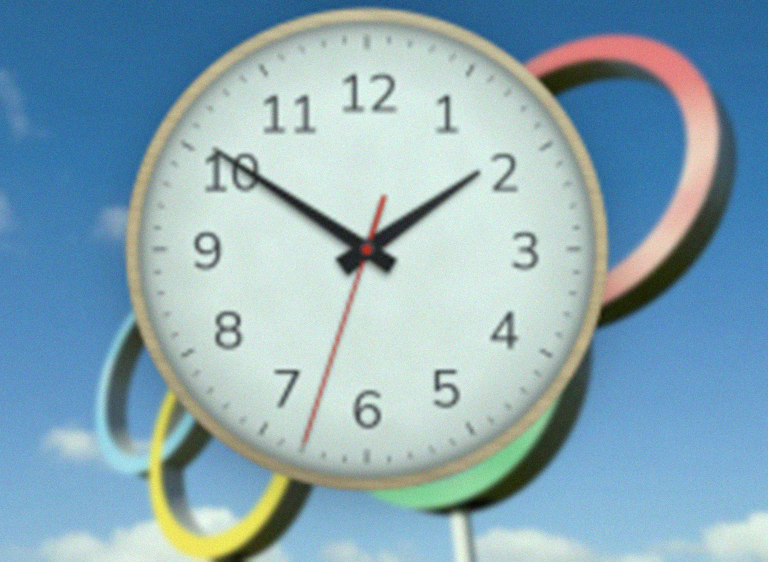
h=1 m=50 s=33
